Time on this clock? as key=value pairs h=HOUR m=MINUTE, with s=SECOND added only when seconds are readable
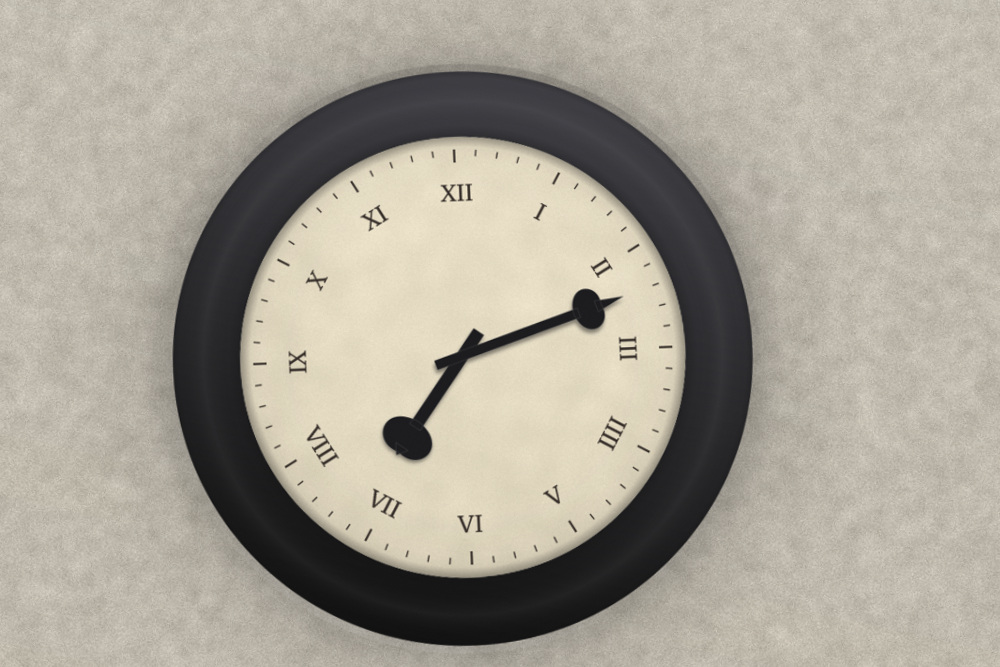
h=7 m=12
